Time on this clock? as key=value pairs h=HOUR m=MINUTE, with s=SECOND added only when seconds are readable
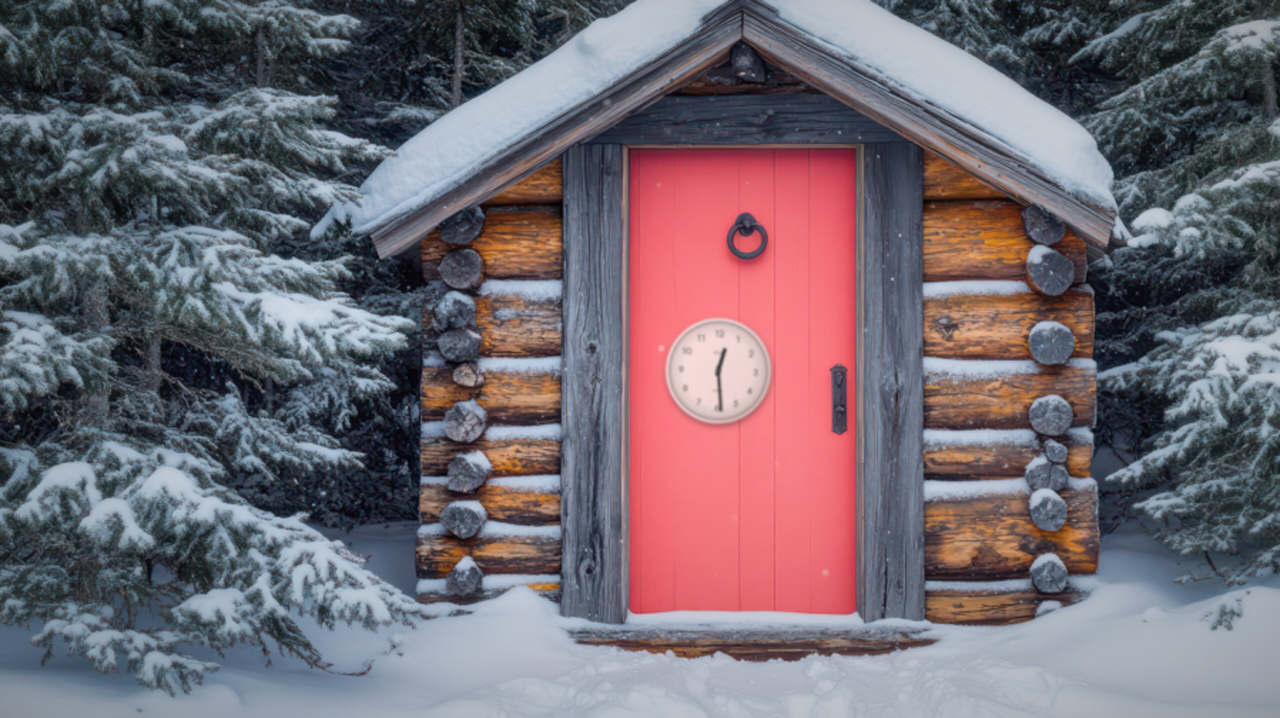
h=12 m=29
